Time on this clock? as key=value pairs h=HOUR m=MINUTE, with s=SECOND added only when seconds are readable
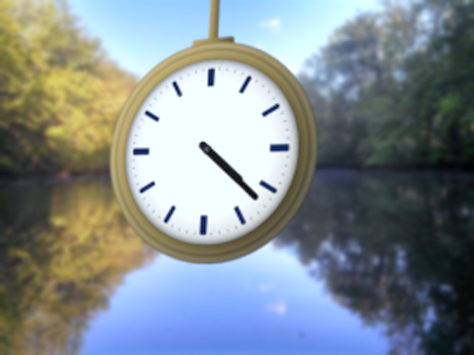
h=4 m=22
